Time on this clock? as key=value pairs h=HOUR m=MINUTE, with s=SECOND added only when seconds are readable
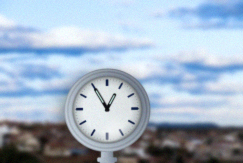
h=12 m=55
